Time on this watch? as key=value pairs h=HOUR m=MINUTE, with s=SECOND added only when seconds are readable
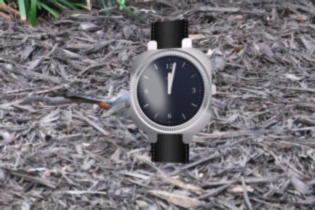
h=12 m=2
